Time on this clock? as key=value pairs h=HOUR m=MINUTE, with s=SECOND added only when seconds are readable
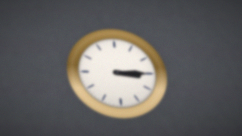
h=3 m=15
